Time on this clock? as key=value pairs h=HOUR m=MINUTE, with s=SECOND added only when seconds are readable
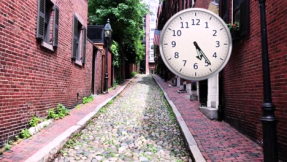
h=5 m=24
